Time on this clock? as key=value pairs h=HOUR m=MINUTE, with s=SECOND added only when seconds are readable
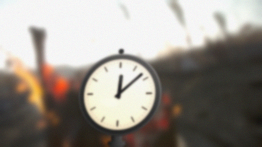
h=12 m=8
